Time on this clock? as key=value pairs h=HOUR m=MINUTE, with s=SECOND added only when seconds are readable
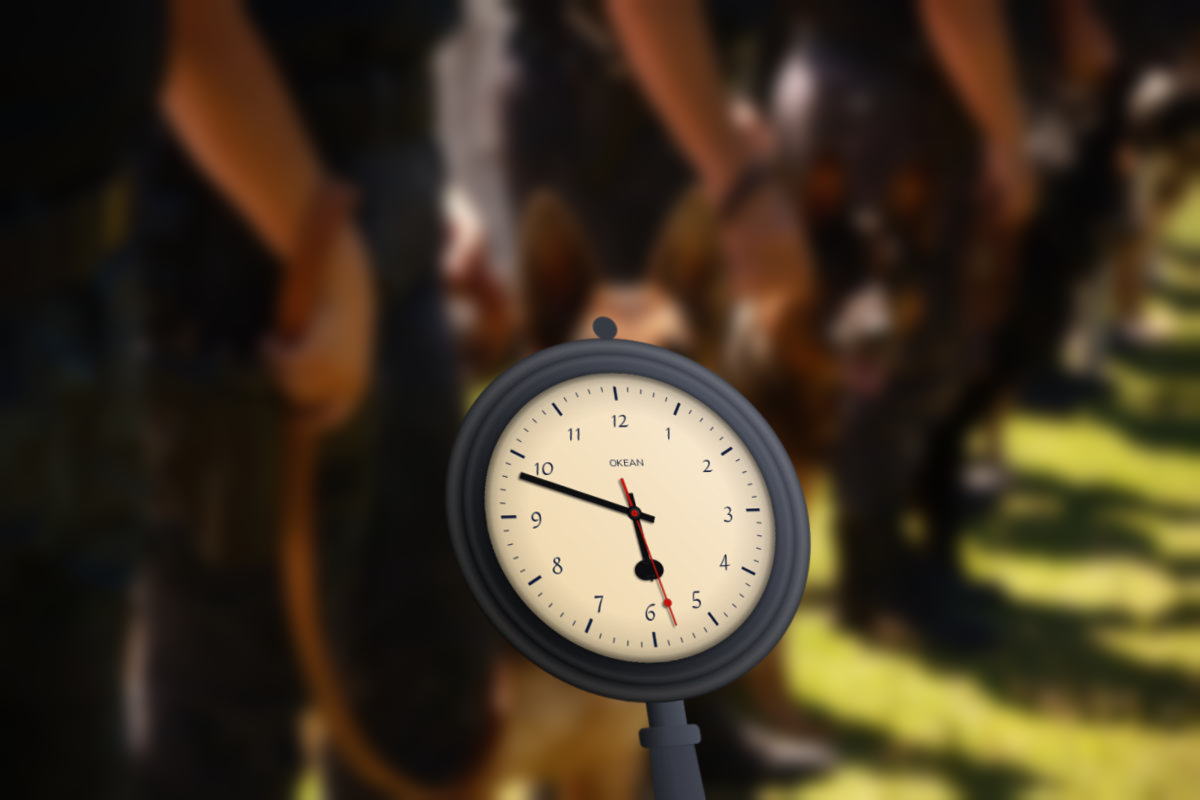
h=5 m=48 s=28
